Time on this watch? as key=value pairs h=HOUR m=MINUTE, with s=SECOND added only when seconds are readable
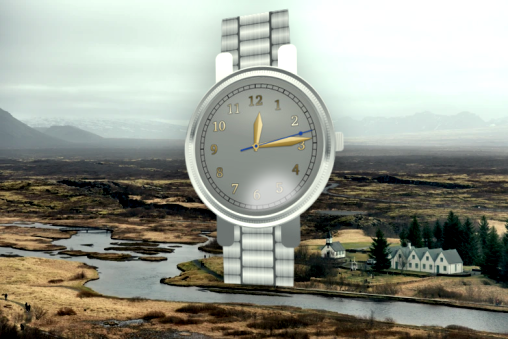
h=12 m=14 s=13
